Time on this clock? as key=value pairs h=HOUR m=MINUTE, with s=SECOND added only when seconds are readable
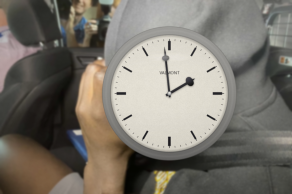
h=1 m=59
